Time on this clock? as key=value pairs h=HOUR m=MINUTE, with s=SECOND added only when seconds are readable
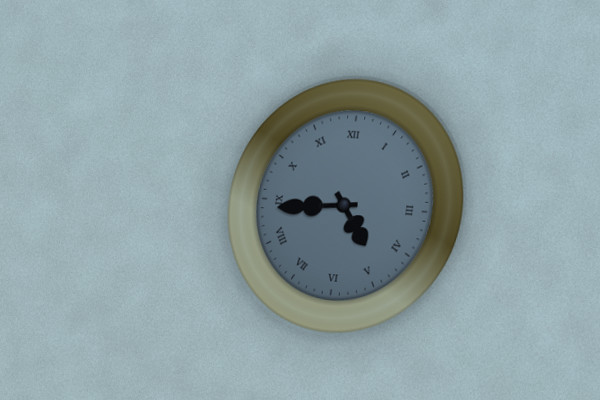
h=4 m=44
